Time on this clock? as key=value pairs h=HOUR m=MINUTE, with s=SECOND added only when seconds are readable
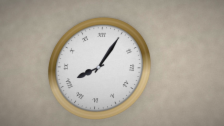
h=8 m=5
